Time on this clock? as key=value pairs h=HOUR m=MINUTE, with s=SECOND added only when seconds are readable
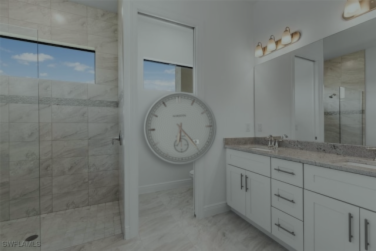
h=6 m=24
